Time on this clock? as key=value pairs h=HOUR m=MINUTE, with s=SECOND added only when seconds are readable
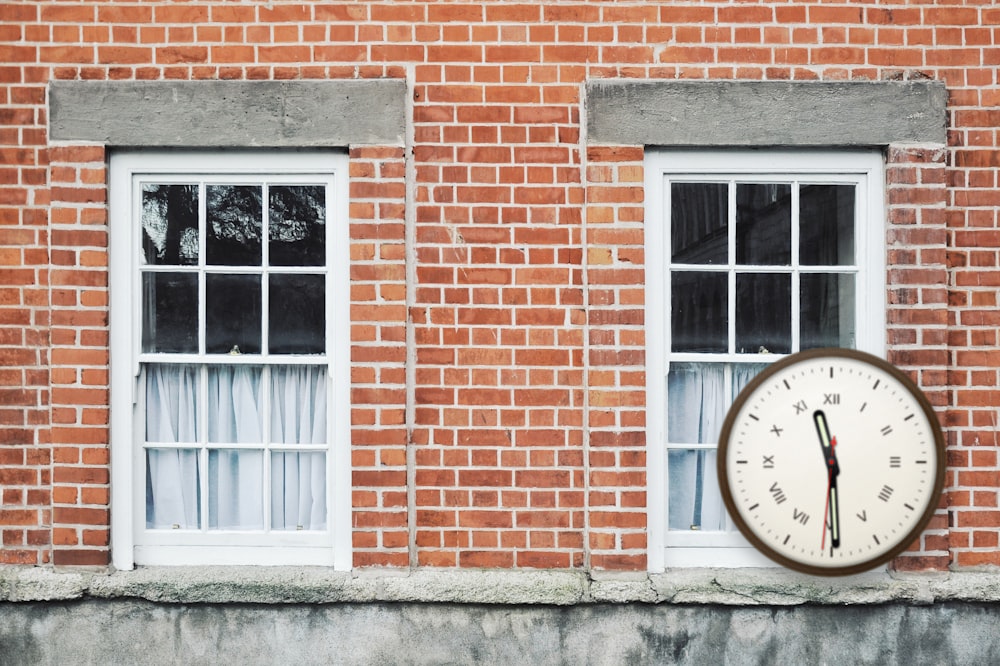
h=11 m=29 s=31
